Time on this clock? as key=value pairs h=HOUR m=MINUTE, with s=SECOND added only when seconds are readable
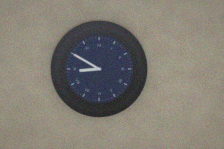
h=8 m=50
